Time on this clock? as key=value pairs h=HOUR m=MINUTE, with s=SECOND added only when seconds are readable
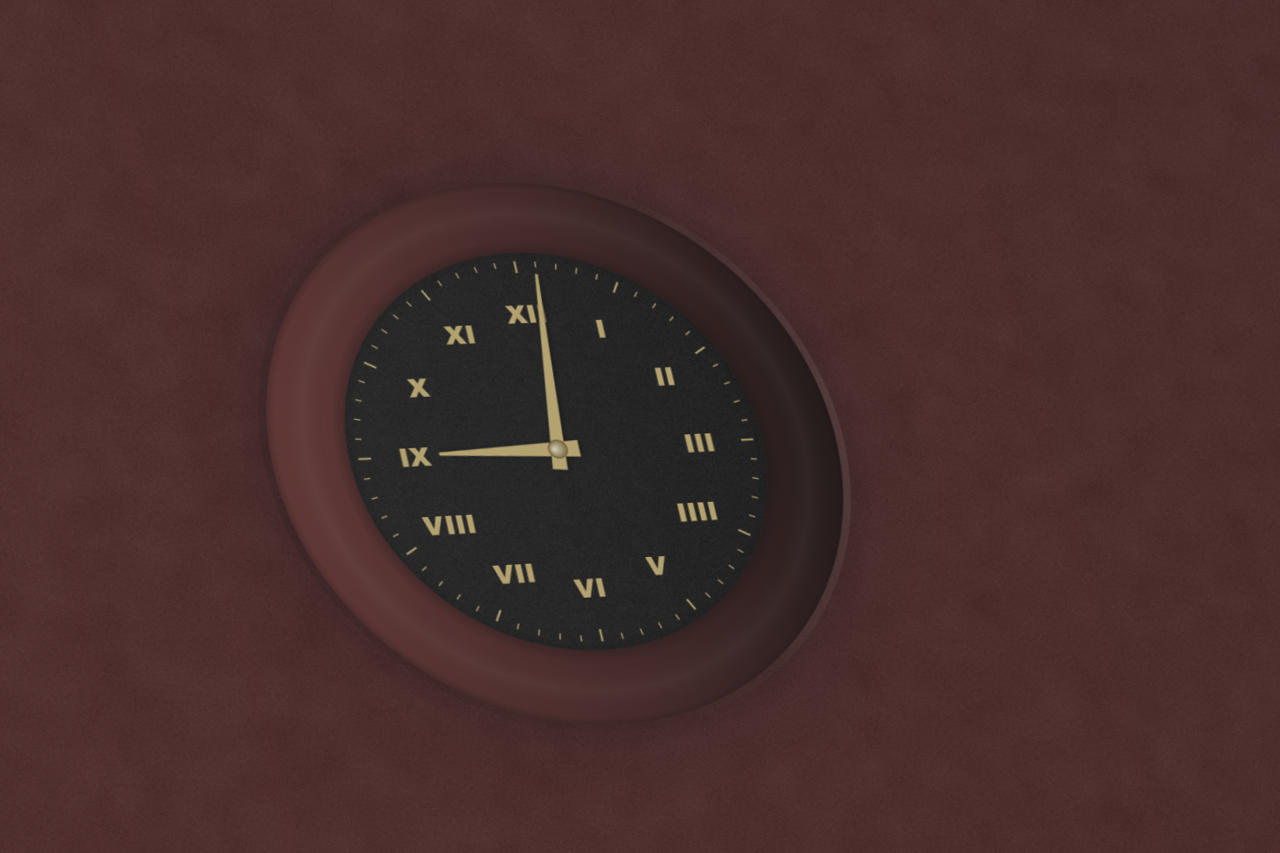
h=9 m=1
